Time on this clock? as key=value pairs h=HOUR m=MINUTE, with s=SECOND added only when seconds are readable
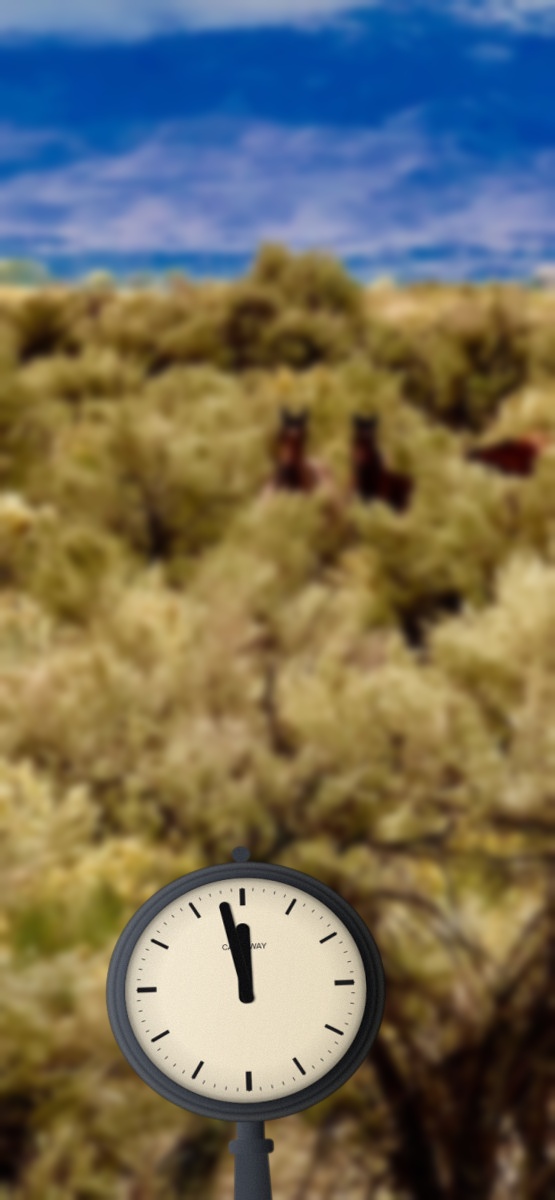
h=11 m=58
